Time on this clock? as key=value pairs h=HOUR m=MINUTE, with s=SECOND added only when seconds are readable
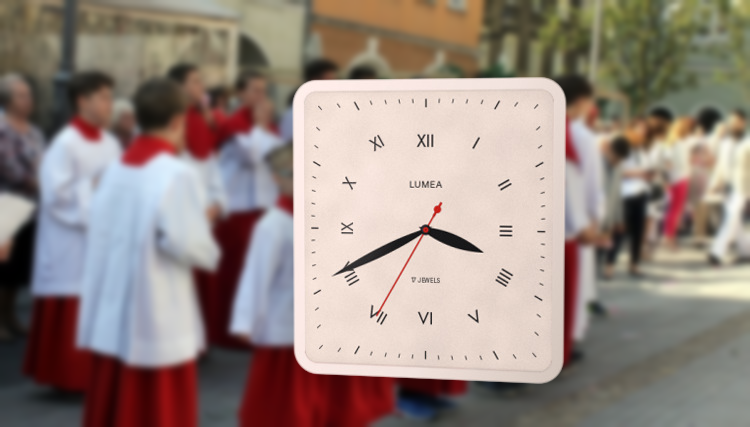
h=3 m=40 s=35
